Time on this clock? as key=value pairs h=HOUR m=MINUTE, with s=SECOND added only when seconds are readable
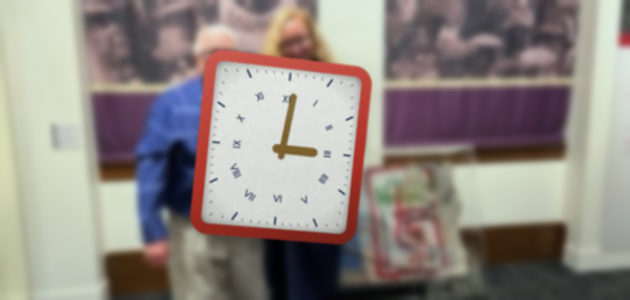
h=3 m=1
